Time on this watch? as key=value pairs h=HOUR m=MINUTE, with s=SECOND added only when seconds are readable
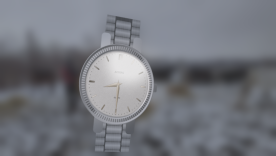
h=8 m=30
